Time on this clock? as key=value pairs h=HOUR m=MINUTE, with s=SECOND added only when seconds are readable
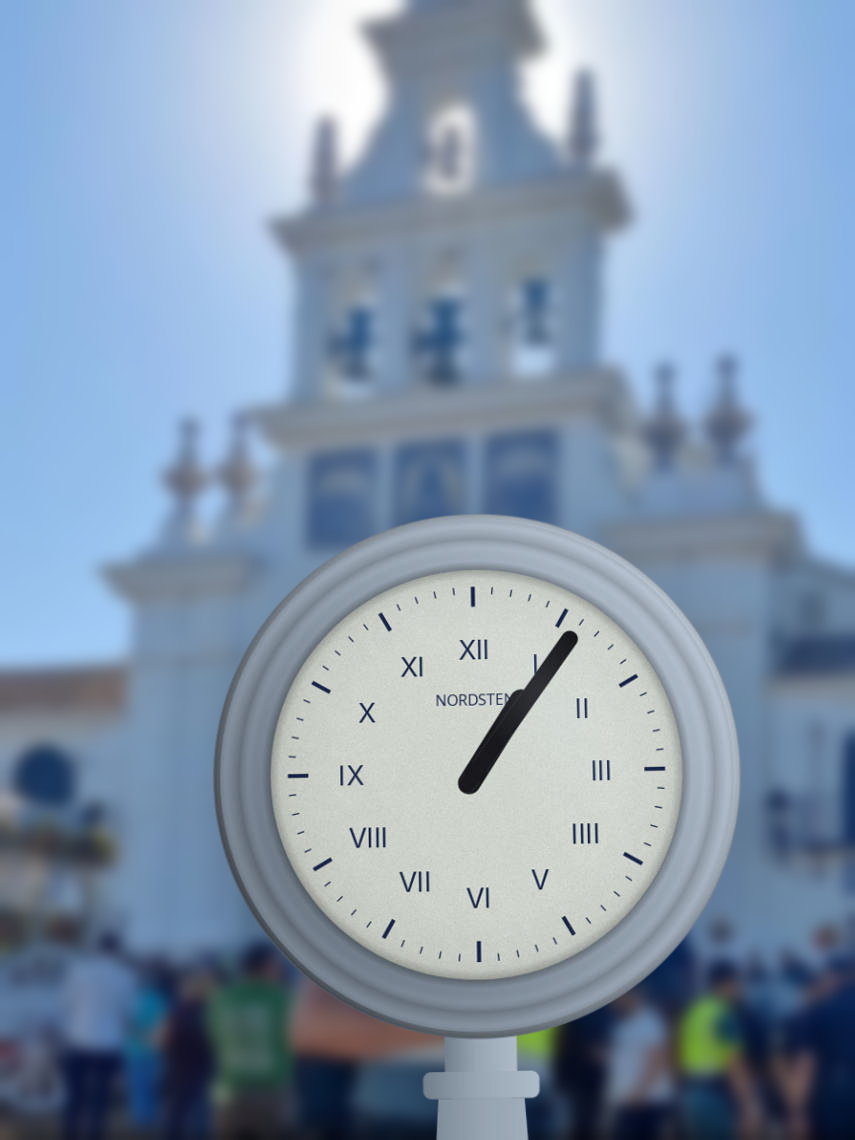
h=1 m=6
